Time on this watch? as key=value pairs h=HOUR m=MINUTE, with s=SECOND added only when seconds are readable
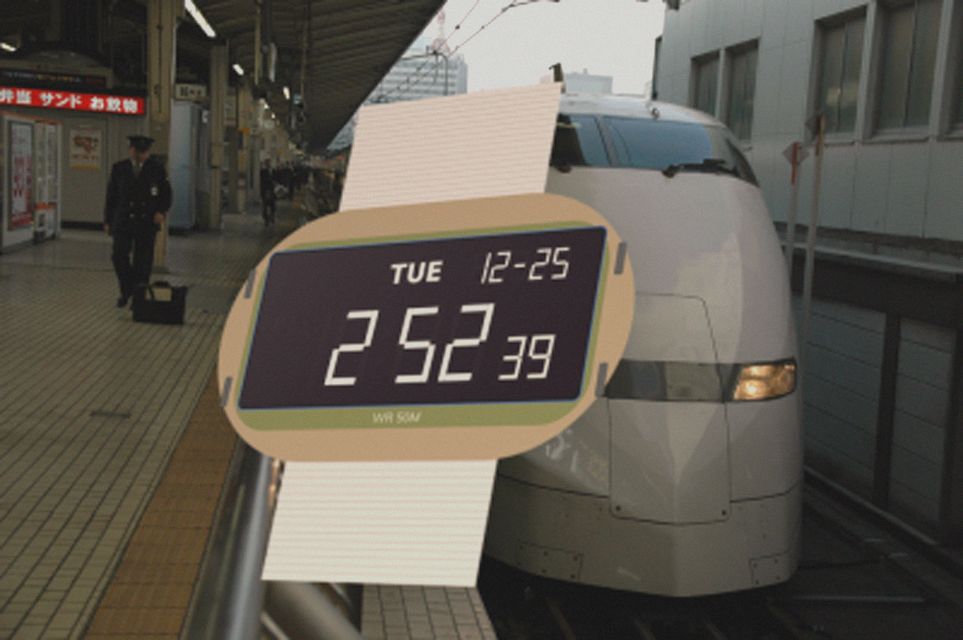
h=2 m=52 s=39
